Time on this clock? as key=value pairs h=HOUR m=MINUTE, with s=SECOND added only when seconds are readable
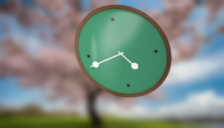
h=4 m=42
